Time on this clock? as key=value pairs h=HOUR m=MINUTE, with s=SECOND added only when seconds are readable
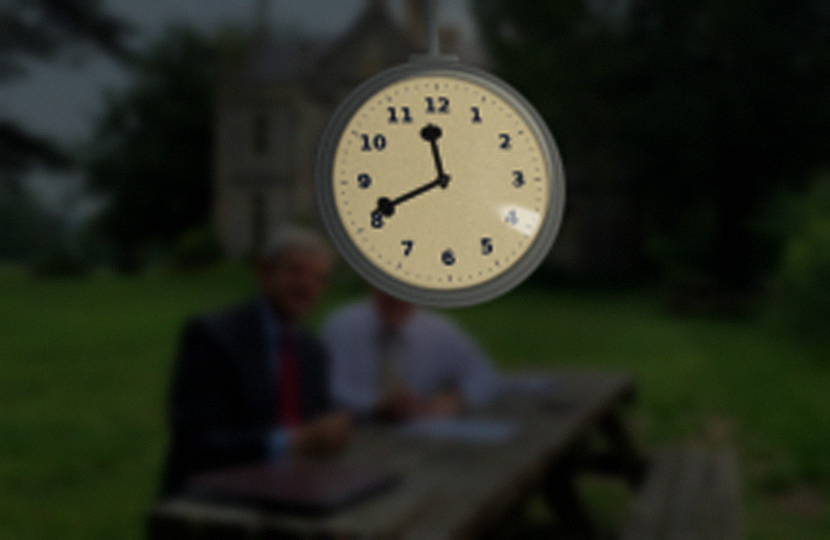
h=11 m=41
